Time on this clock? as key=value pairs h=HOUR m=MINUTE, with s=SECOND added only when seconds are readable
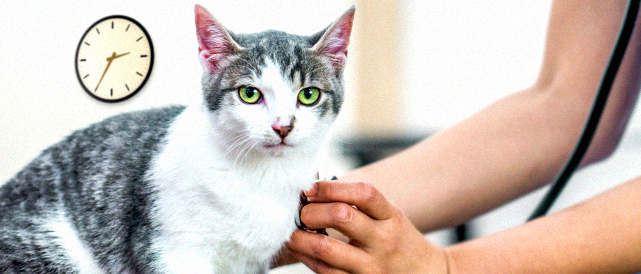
h=2 m=35
